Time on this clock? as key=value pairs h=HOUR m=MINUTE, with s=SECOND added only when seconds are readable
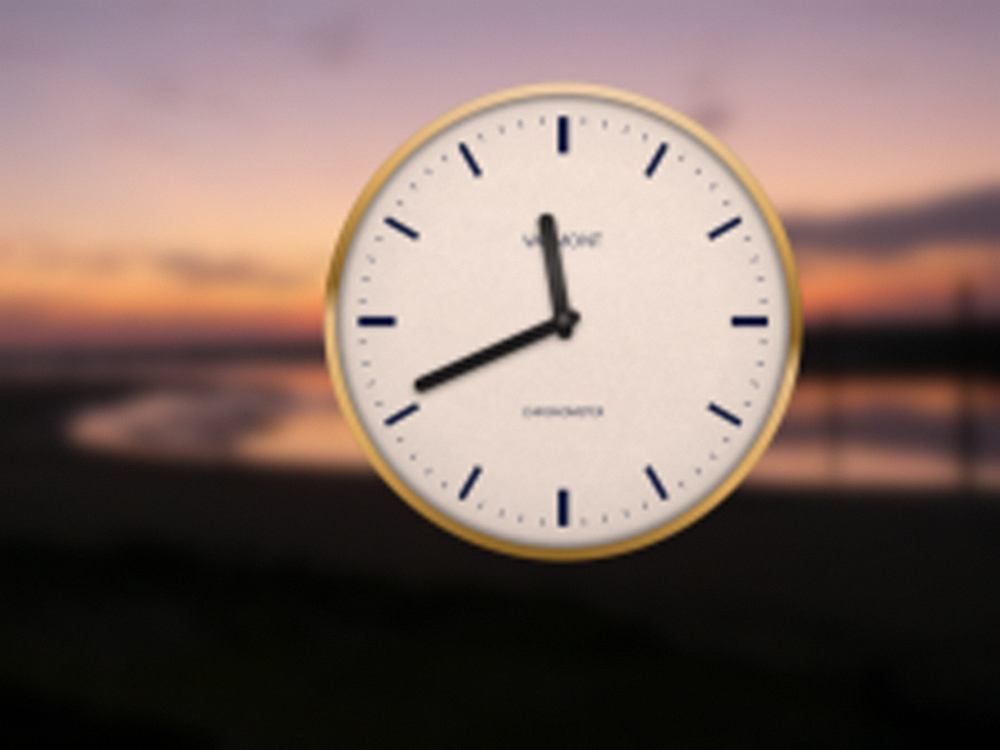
h=11 m=41
